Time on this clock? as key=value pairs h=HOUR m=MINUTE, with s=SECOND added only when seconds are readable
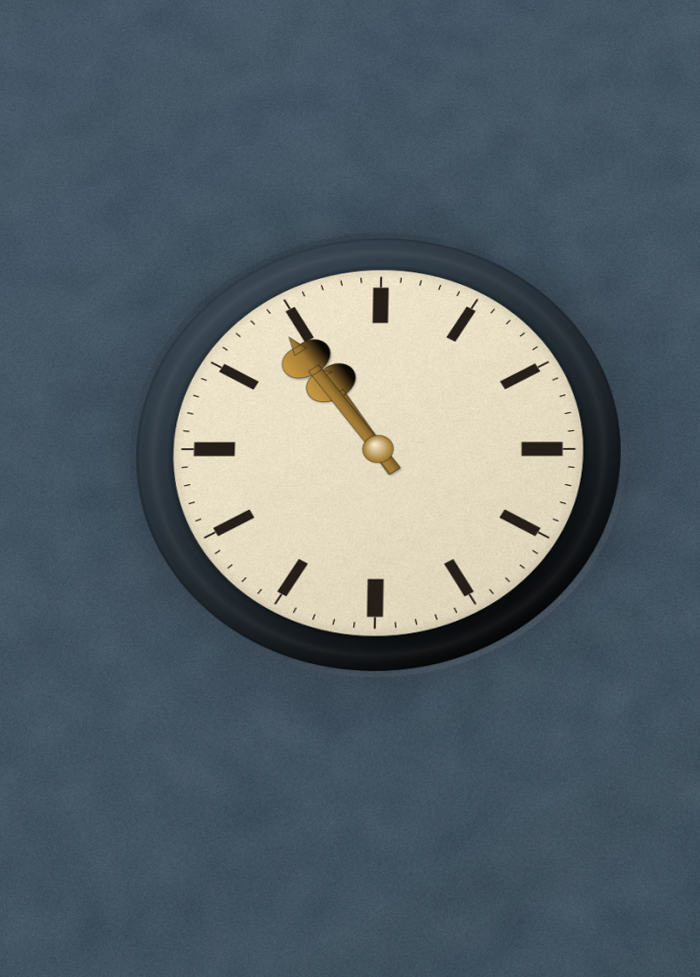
h=10 m=54
